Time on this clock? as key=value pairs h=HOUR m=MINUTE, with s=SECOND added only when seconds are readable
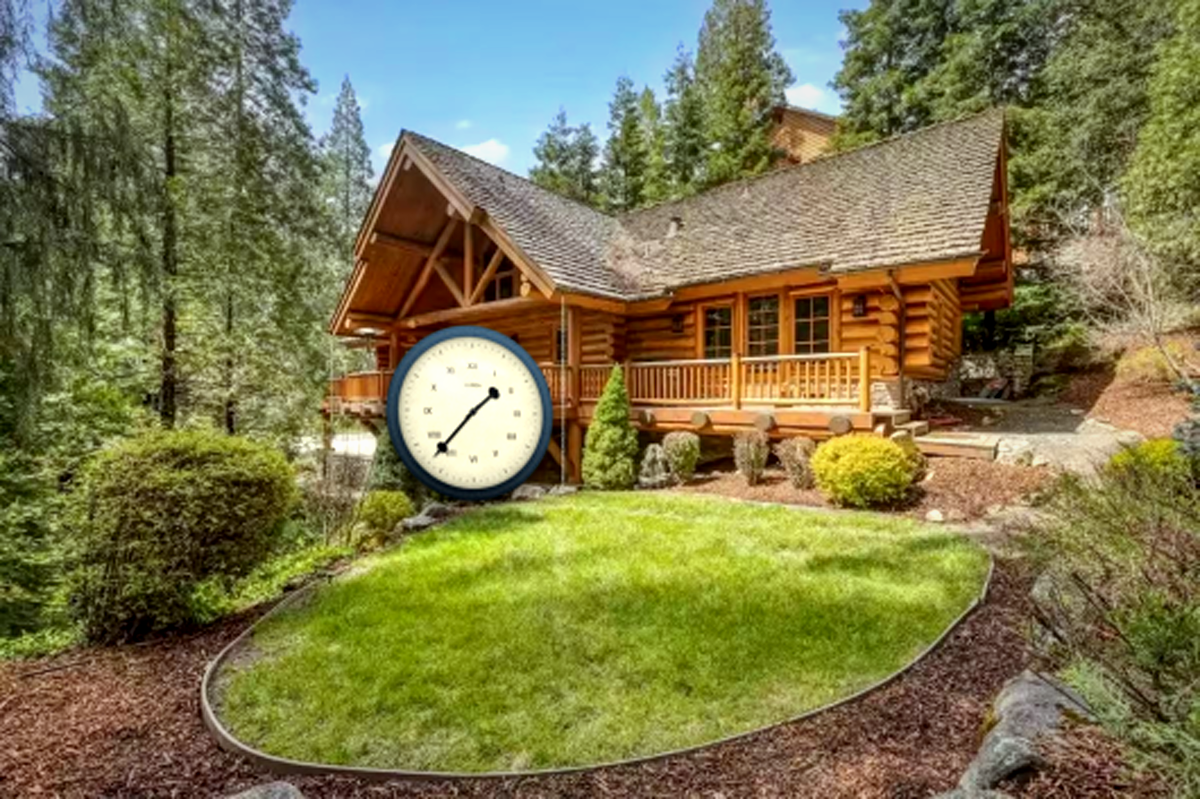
h=1 m=37
